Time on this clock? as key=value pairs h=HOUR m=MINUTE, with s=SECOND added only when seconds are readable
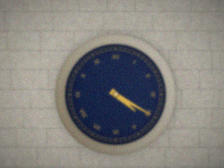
h=4 m=20
